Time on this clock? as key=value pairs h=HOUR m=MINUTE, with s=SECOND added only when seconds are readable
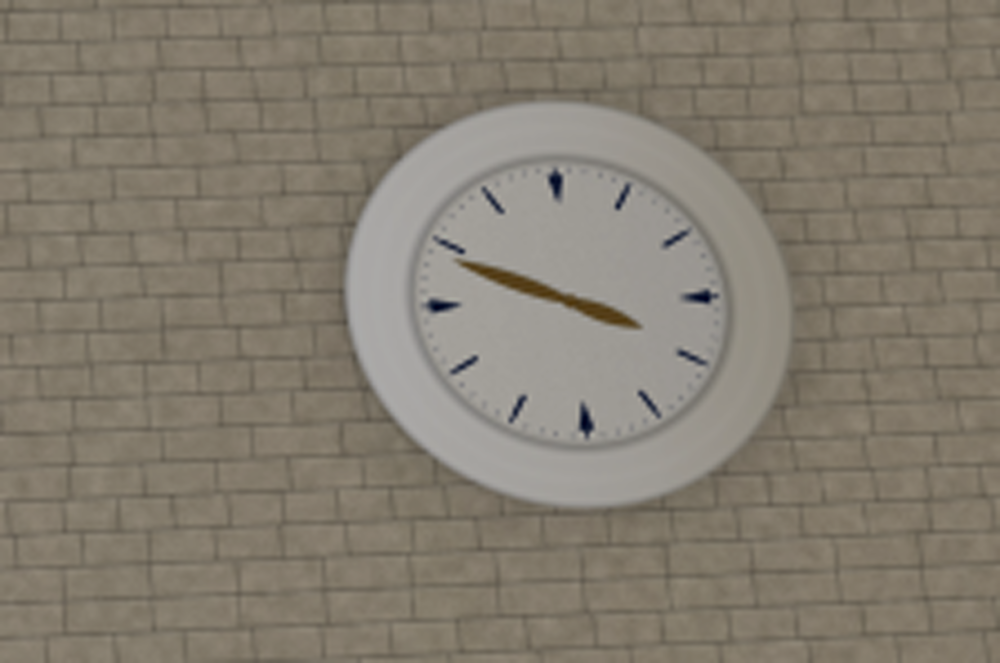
h=3 m=49
